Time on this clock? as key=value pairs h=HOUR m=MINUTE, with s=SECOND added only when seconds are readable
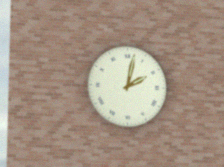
h=2 m=2
